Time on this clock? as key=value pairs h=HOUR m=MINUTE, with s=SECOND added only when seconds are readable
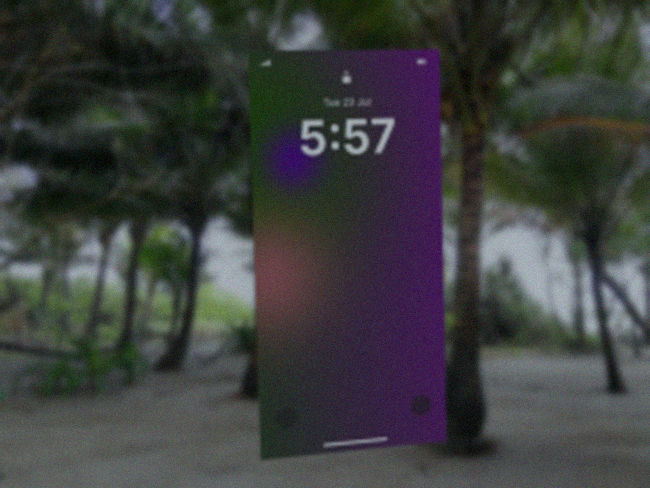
h=5 m=57
